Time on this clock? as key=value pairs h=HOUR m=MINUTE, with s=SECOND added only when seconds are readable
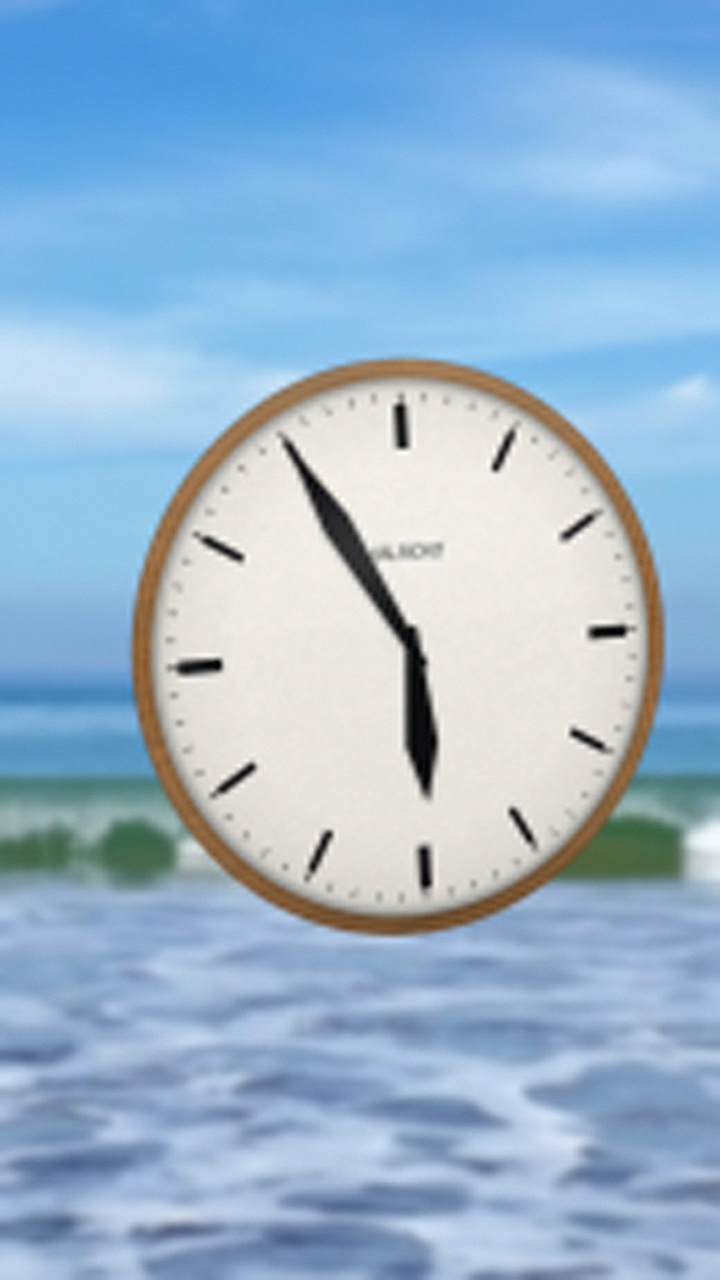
h=5 m=55
